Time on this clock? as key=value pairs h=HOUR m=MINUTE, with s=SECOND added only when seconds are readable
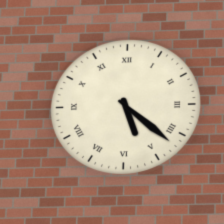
h=5 m=22
